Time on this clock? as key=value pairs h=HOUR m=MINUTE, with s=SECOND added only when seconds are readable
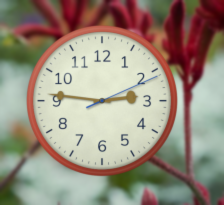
h=2 m=46 s=11
